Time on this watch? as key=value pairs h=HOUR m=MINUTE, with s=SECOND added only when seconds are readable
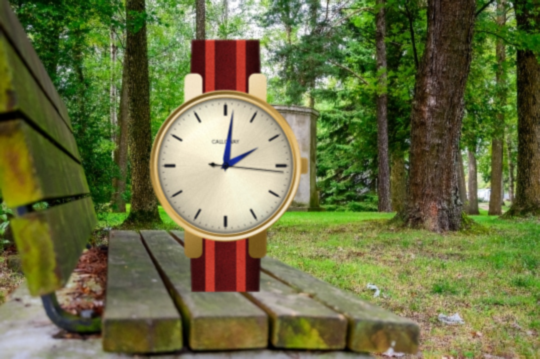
h=2 m=1 s=16
